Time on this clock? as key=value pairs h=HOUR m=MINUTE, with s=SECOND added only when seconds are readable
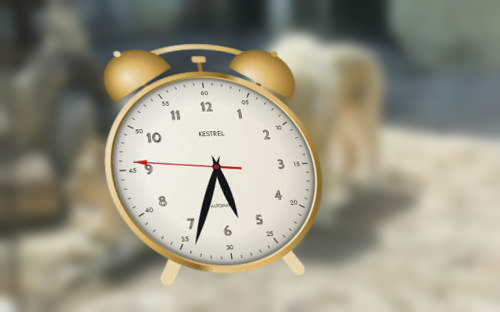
h=5 m=33 s=46
